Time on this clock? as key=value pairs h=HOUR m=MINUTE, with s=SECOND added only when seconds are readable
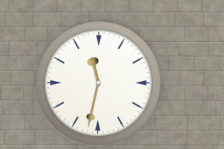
h=11 m=32
